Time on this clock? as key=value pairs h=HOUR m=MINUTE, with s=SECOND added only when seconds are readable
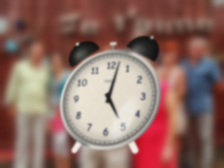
h=5 m=2
